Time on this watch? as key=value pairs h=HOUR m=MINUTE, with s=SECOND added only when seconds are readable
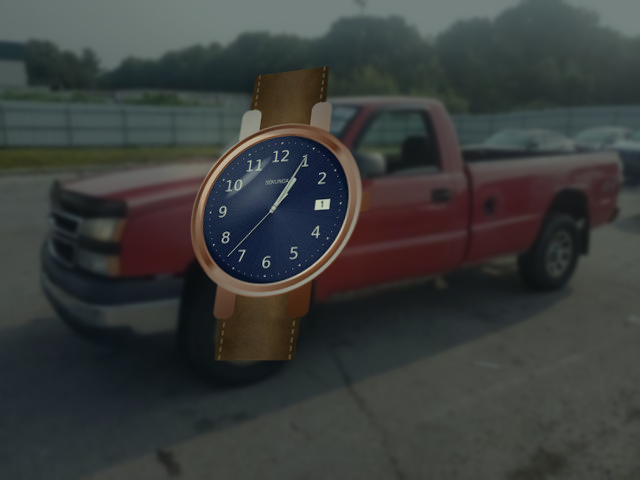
h=1 m=4 s=37
